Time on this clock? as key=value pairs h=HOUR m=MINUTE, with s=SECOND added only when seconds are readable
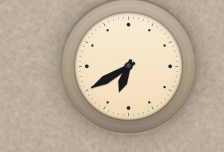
h=6 m=40
